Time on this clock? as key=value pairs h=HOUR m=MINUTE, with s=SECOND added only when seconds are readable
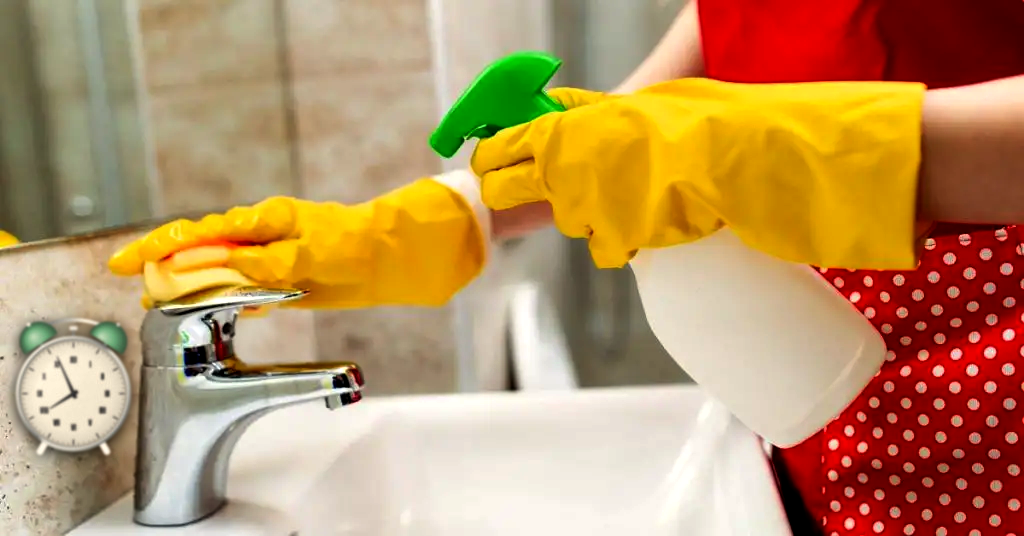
h=7 m=56
